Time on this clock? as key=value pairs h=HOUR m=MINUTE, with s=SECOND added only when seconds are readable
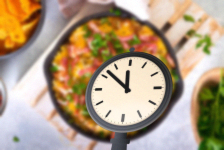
h=11 m=52
